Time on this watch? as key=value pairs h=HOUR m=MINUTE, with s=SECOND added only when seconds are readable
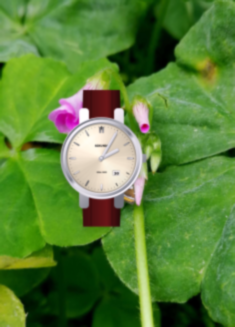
h=2 m=5
